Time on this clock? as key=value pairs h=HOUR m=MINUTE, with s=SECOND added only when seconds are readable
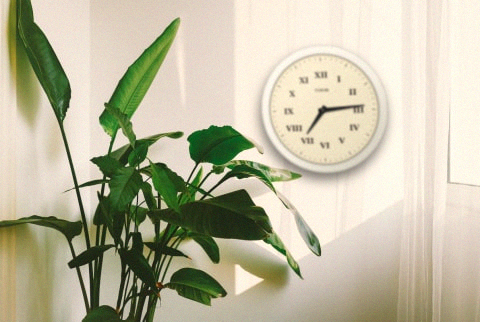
h=7 m=14
